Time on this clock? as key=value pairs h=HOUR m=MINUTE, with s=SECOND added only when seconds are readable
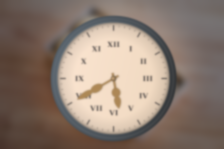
h=5 m=40
